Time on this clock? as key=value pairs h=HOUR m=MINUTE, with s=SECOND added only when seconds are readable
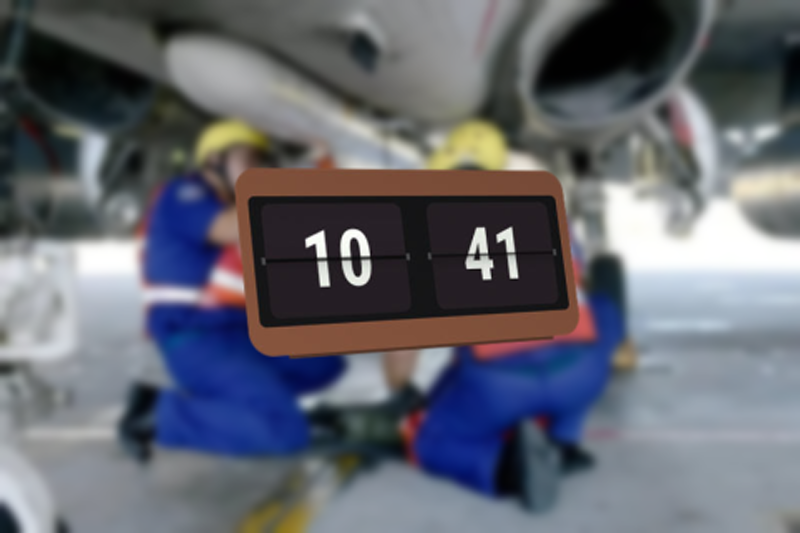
h=10 m=41
